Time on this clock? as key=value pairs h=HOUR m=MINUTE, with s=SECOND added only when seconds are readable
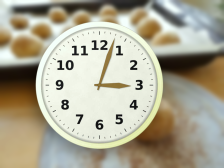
h=3 m=3
